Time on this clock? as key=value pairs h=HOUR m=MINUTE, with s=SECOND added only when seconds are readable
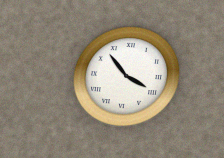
h=3 m=53
